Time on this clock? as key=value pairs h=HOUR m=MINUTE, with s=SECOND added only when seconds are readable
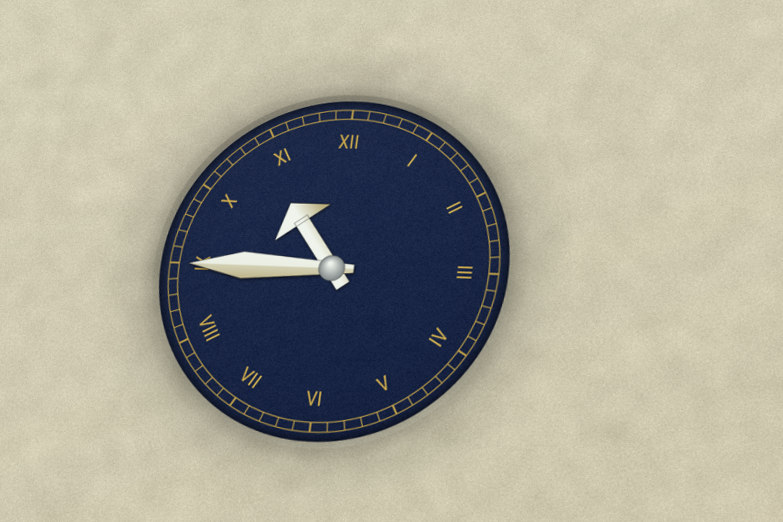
h=10 m=45
